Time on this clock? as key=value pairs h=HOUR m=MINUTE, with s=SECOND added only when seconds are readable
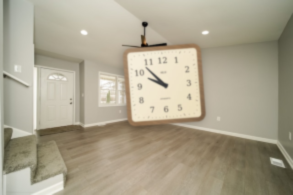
h=9 m=53
